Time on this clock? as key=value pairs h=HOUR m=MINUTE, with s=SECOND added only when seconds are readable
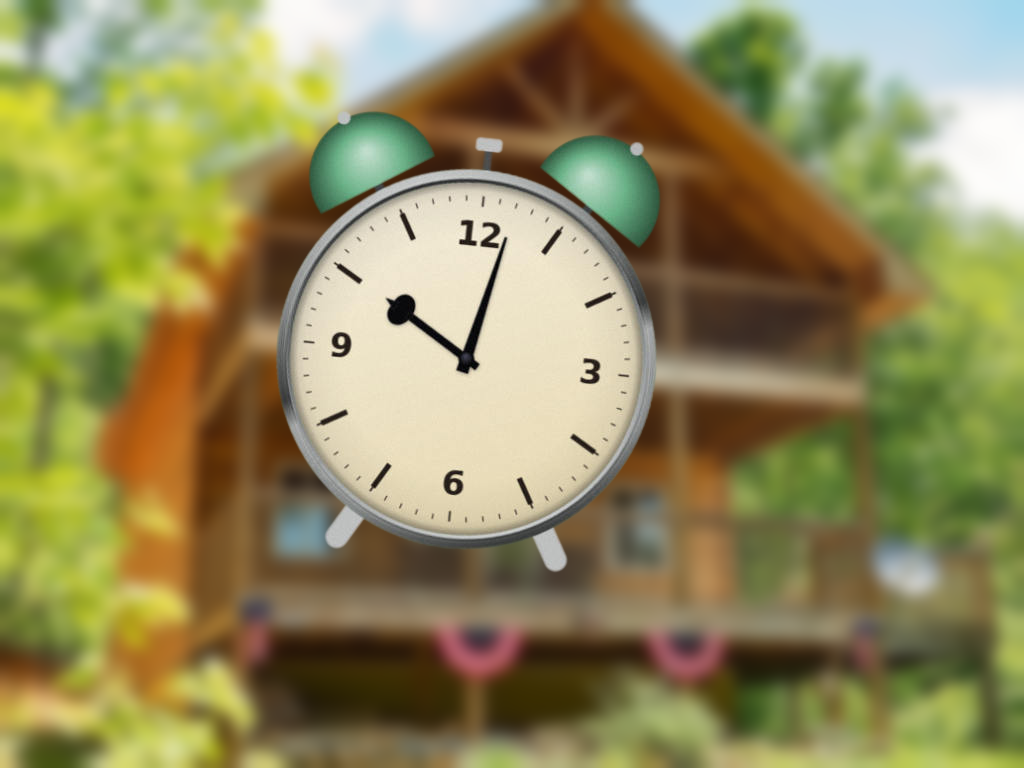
h=10 m=2
